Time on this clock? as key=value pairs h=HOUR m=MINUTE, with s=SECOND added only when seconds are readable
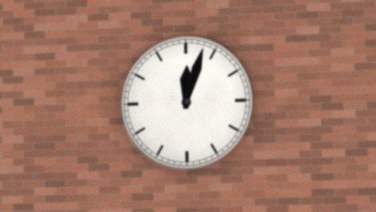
h=12 m=3
